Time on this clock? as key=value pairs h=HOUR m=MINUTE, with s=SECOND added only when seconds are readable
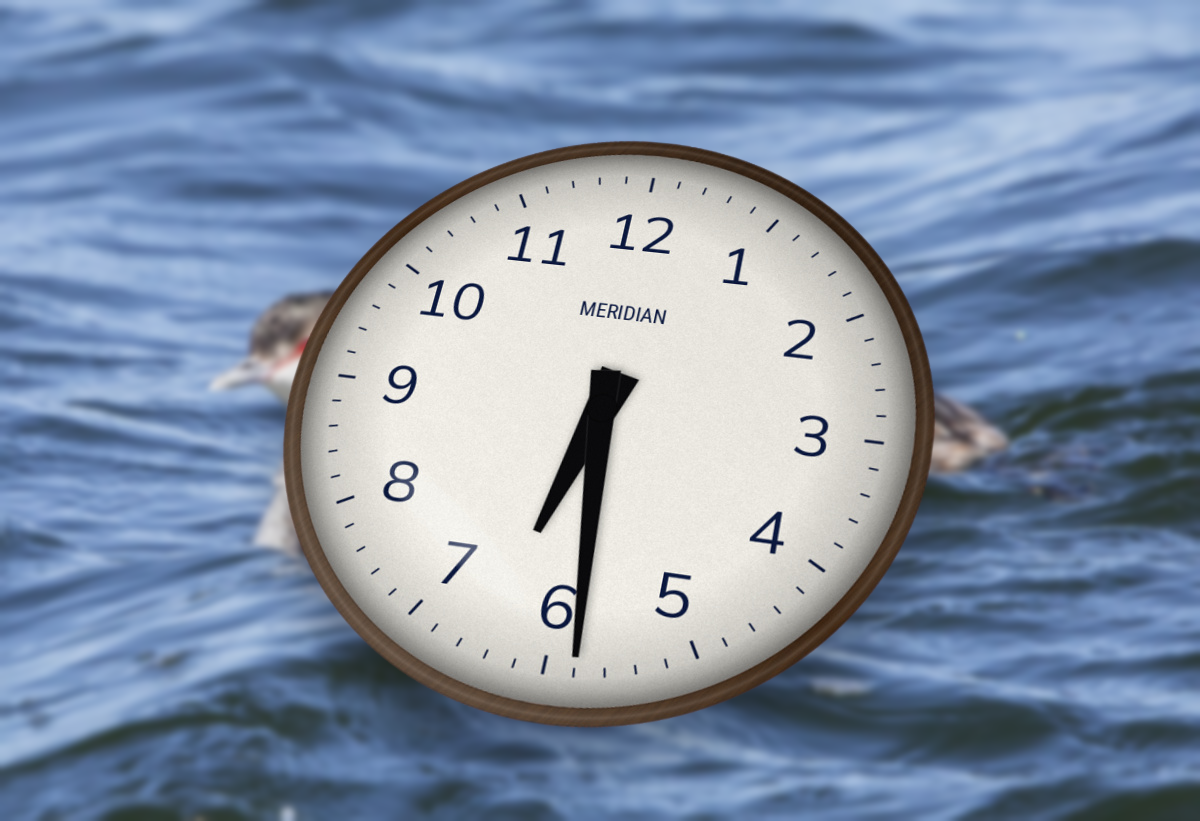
h=6 m=29
